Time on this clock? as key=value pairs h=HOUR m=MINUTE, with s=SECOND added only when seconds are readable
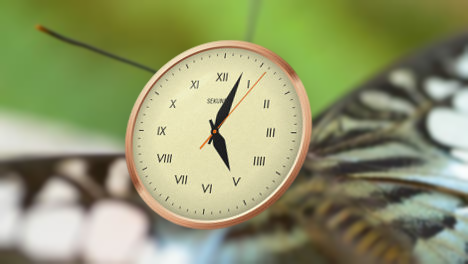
h=5 m=3 s=6
